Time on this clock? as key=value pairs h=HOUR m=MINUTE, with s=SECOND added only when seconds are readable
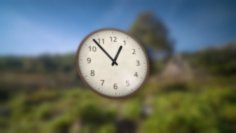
h=12 m=53
